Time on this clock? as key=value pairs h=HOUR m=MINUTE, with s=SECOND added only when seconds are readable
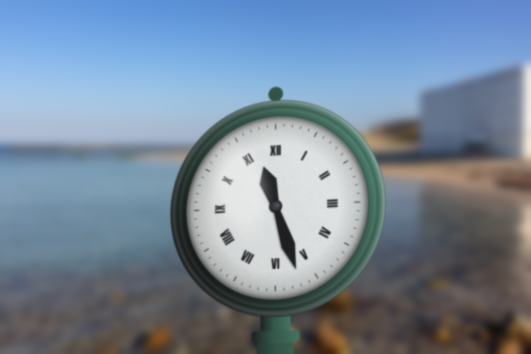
h=11 m=27
